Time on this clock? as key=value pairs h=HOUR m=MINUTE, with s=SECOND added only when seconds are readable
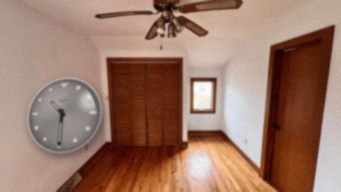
h=10 m=30
